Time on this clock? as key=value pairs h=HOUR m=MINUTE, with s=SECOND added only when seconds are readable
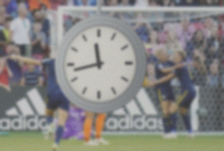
h=11 m=43
